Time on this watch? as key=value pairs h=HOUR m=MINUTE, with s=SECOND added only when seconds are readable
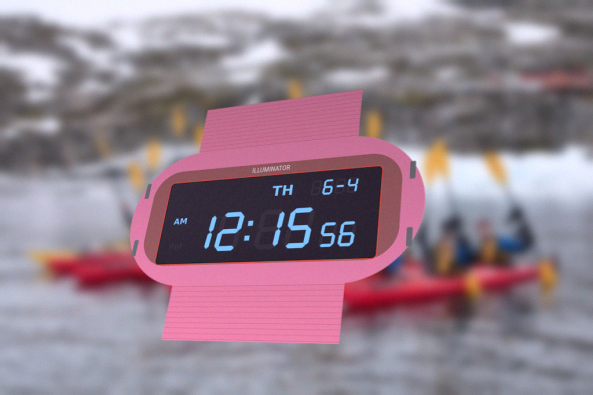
h=12 m=15 s=56
